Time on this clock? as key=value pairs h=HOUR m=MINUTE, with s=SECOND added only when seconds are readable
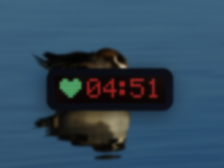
h=4 m=51
